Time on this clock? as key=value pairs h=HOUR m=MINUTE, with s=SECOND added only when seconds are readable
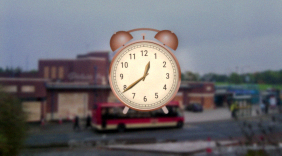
h=12 m=39
